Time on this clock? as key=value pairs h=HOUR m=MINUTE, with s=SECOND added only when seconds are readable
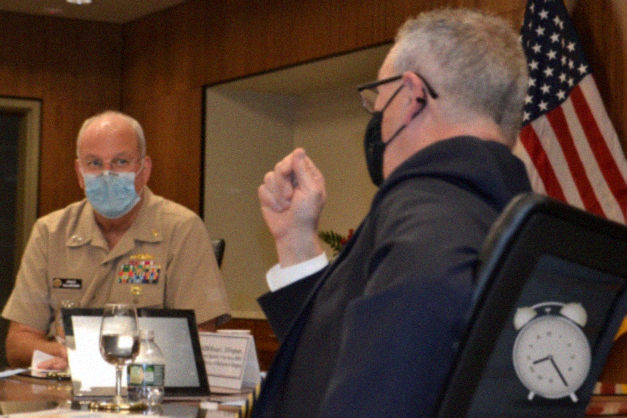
h=8 m=25
